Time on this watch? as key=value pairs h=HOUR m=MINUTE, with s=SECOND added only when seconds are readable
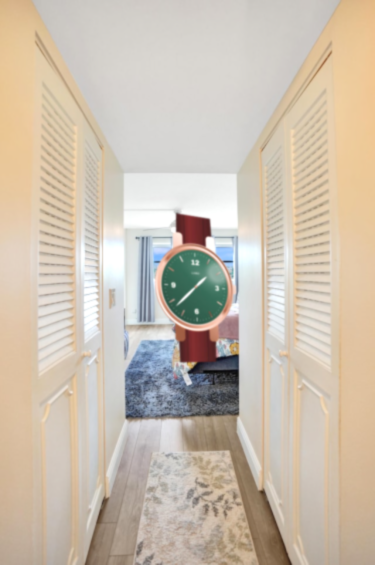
h=1 m=38
